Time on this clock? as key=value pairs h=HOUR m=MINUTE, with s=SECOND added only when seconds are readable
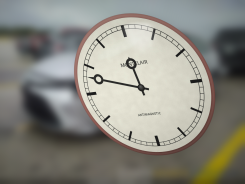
h=11 m=48
